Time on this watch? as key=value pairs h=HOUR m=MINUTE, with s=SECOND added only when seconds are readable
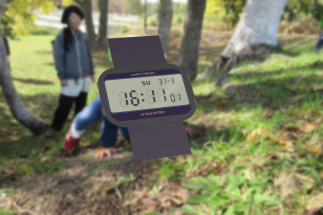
h=16 m=11 s=1
